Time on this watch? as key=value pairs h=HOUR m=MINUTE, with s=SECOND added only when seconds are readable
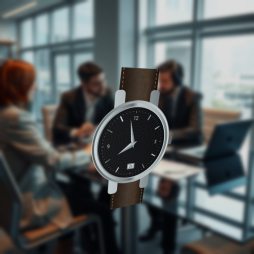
h=7 m=58
